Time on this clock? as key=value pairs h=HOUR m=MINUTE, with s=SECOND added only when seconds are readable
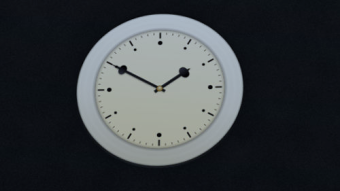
h=1 m=50
